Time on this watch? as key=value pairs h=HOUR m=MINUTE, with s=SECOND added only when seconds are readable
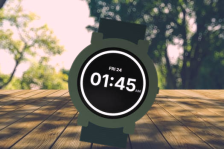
h=1 m=45
